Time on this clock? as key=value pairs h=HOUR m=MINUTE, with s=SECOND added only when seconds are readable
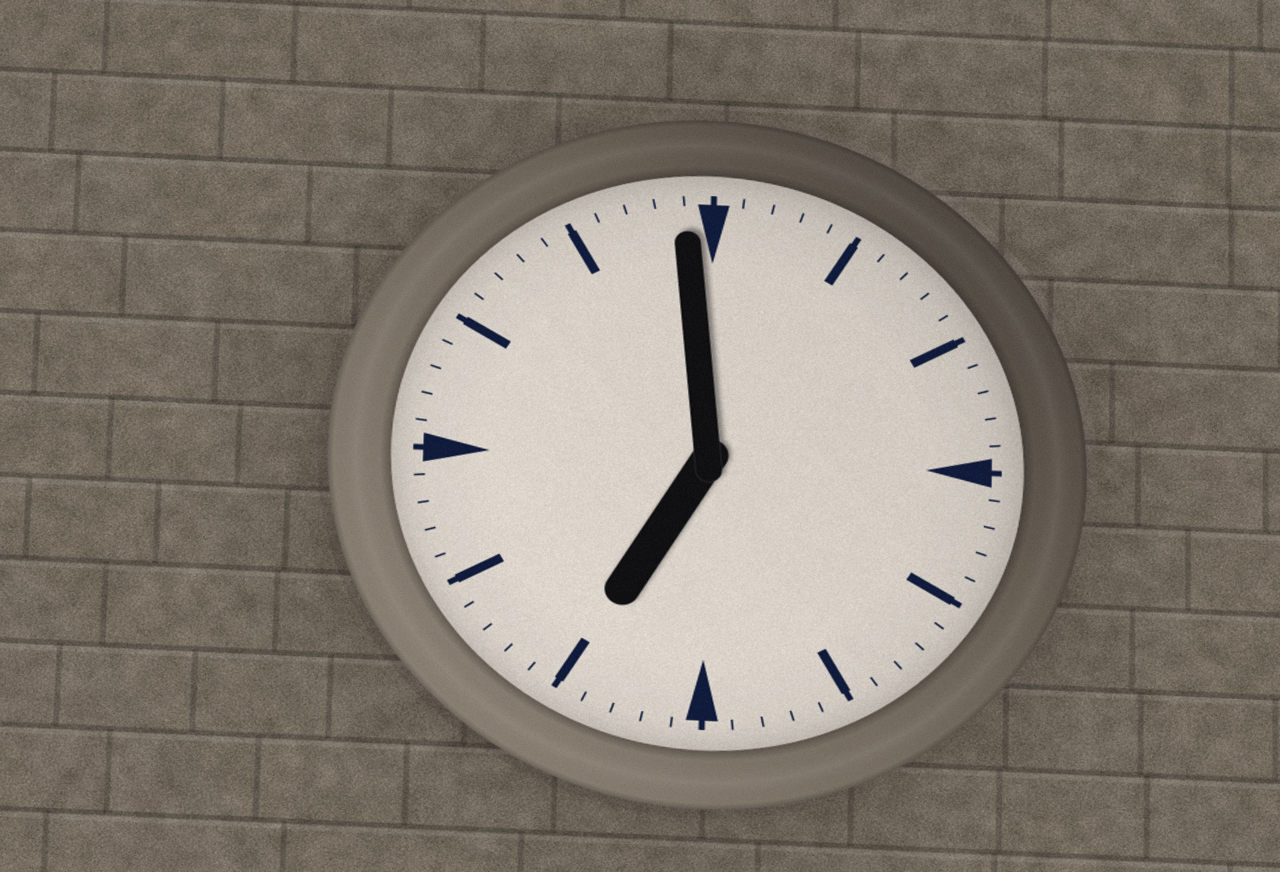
h=6 m=59
